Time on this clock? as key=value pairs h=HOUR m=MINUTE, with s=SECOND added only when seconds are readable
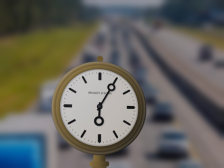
h=6 m=5
